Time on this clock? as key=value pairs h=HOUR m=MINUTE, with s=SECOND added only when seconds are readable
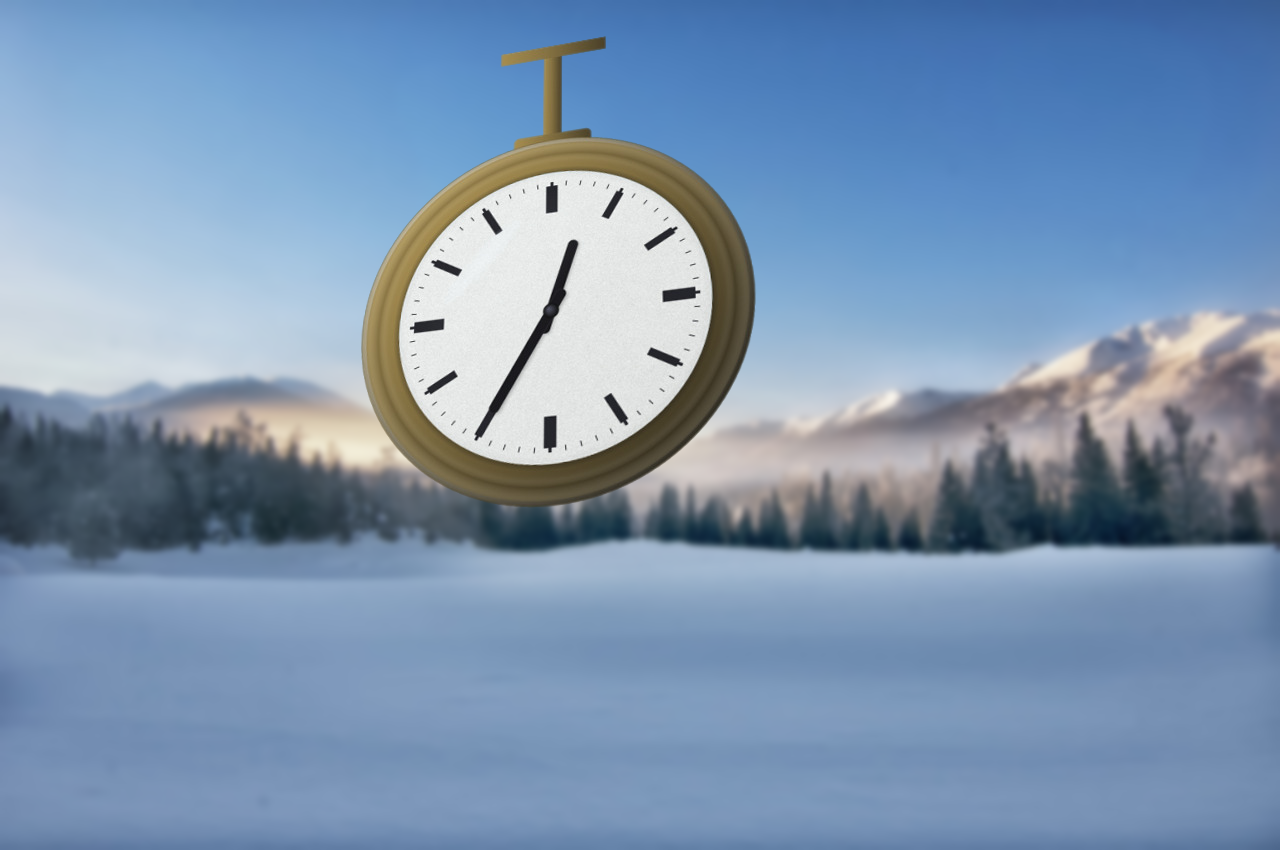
h=12 m=35
